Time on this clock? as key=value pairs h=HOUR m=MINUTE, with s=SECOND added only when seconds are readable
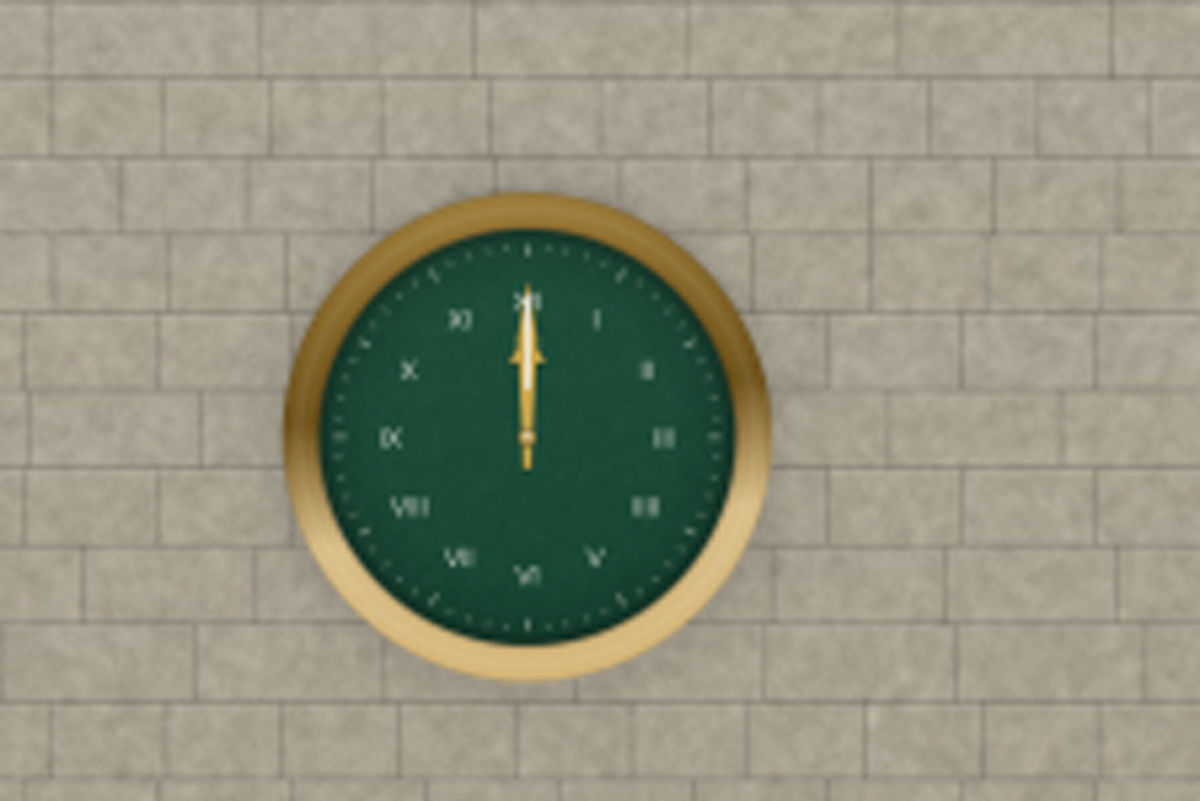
h=12 m=0
